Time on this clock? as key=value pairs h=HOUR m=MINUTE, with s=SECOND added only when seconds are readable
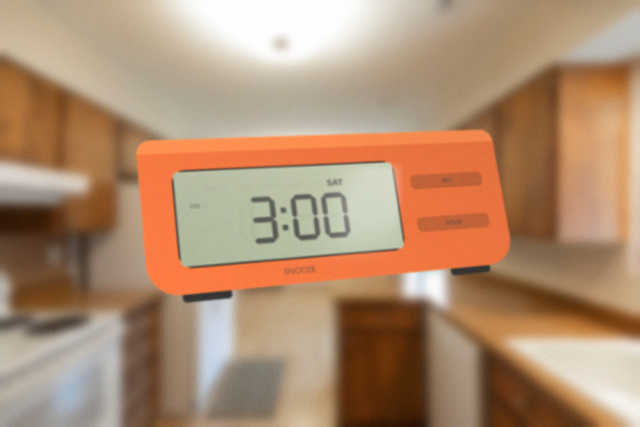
h=3 m=0
